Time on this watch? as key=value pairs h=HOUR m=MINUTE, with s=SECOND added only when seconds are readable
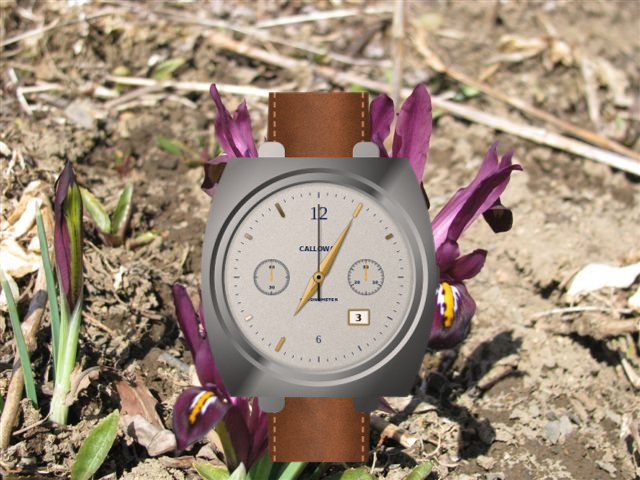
h=7 m=5
